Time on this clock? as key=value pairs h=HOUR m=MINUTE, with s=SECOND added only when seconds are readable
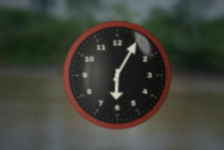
h=6 m=5
